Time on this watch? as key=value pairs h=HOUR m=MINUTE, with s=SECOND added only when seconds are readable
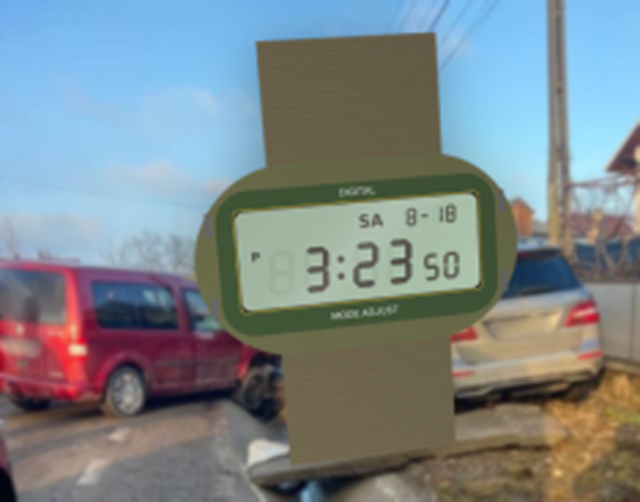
h=3 m=23 s=50
